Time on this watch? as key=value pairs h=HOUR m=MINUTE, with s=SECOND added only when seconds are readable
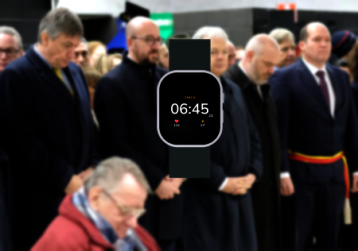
h=6 m=45
